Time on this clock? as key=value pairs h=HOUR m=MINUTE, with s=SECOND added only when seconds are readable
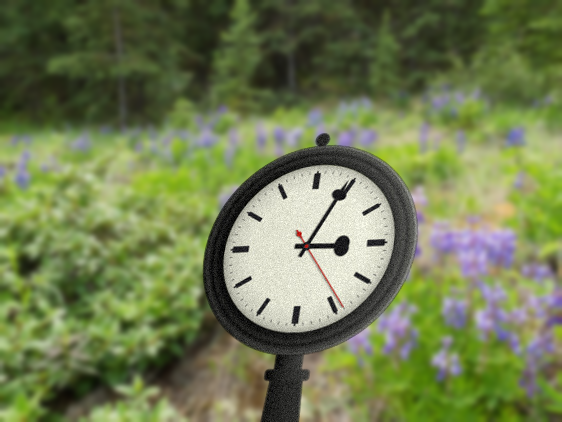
h=3 m=4 s=24
